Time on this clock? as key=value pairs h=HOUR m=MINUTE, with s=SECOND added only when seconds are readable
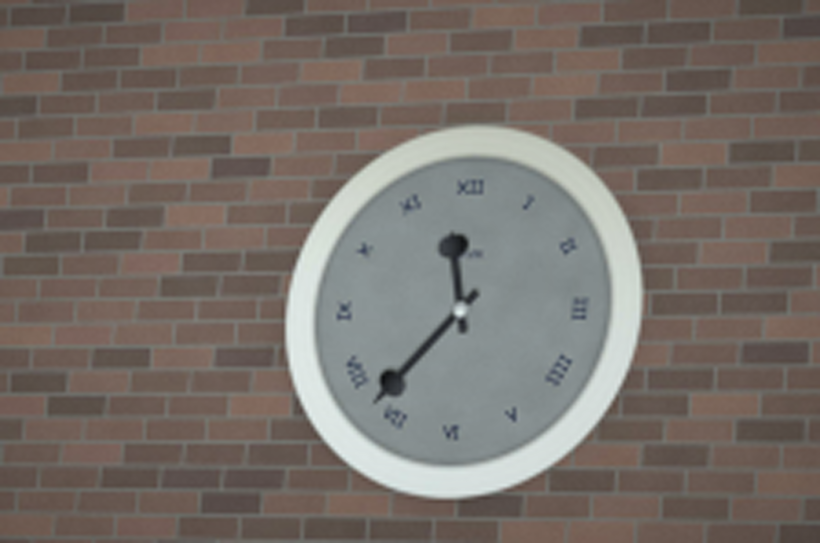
h=11 m=37
